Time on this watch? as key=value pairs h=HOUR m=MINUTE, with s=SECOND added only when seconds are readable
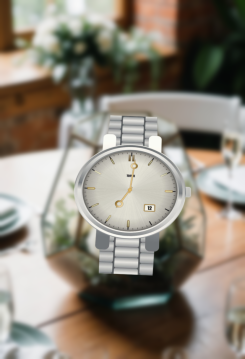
h=7 m=1
